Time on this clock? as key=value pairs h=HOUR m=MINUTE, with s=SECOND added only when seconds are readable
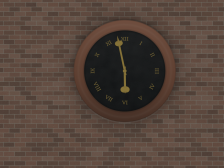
h=5 m=58
